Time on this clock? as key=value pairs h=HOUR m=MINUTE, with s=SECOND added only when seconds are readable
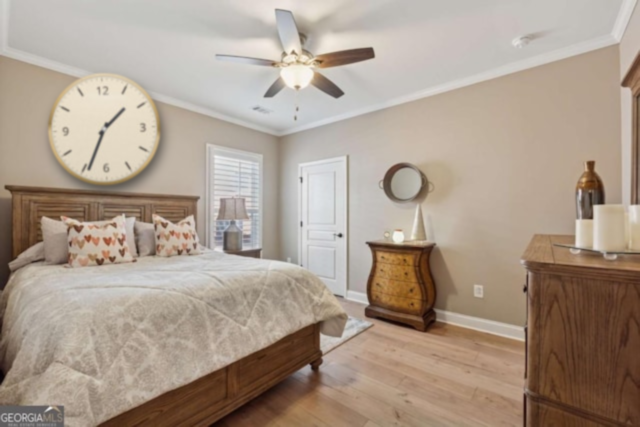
h=1 m=34
